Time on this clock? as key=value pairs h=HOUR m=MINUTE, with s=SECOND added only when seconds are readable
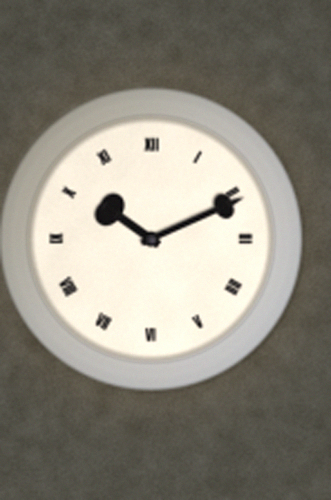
h=10 m=11
